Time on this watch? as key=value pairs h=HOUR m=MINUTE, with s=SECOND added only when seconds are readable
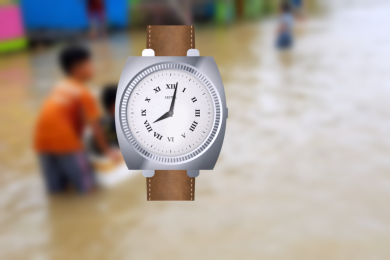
h=8 m=2
